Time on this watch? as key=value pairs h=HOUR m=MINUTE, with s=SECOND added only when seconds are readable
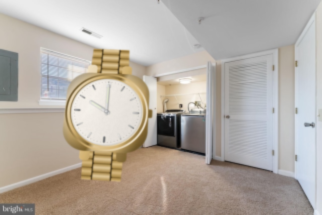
h=10 m=0
